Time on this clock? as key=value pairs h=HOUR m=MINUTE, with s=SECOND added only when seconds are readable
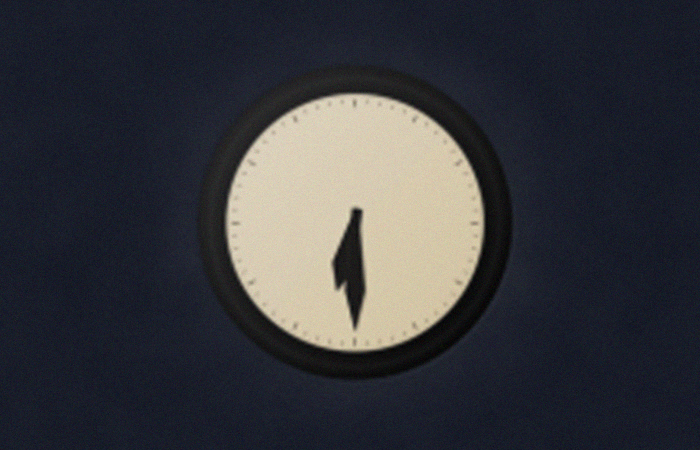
h=6 m=30
